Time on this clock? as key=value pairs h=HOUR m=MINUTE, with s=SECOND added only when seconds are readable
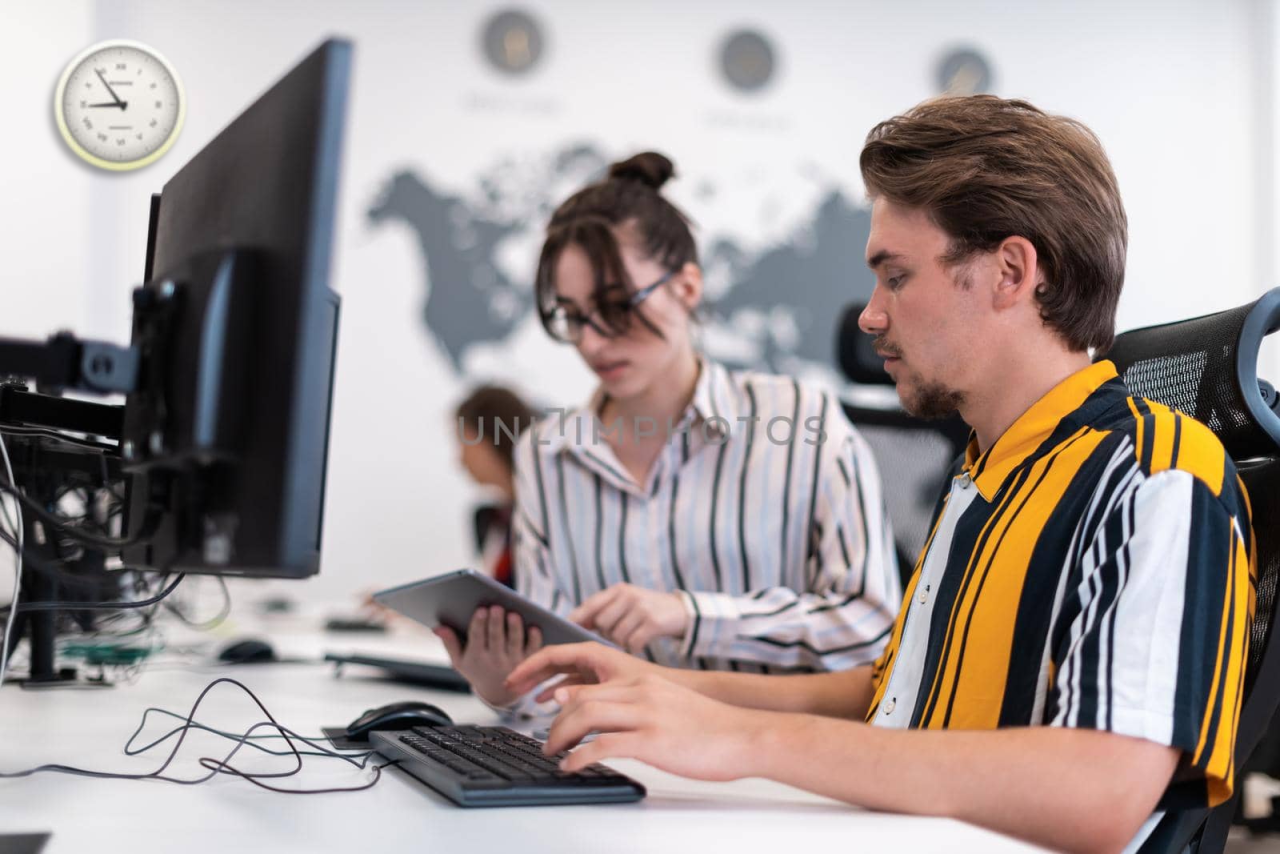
h=8 m=54
